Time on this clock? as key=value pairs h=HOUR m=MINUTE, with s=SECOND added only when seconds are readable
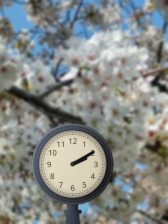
h=2 m=10
